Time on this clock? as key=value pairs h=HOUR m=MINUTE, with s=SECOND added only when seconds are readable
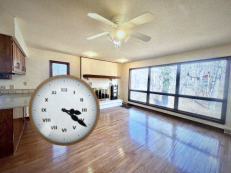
h=3 m=21
